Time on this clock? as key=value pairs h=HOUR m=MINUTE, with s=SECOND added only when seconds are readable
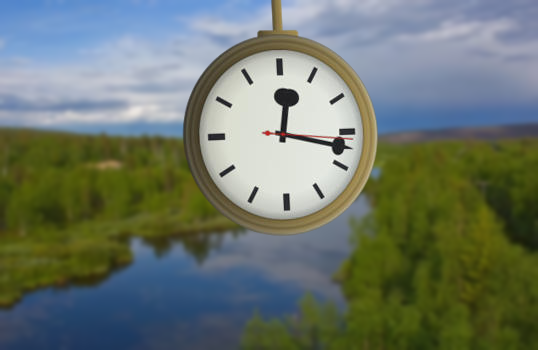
h=12 m=17 s=16
